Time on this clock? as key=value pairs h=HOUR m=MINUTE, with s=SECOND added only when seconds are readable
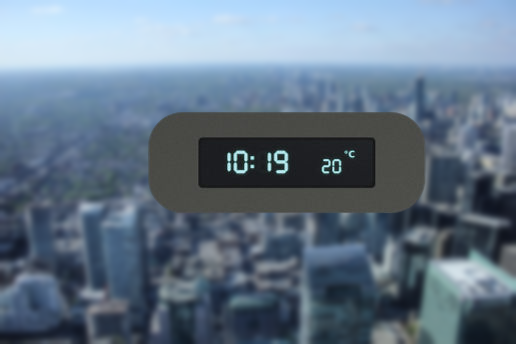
h=10 m=19
